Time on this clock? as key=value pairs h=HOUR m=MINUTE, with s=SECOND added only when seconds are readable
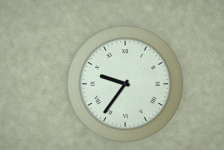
h=9 m=36
